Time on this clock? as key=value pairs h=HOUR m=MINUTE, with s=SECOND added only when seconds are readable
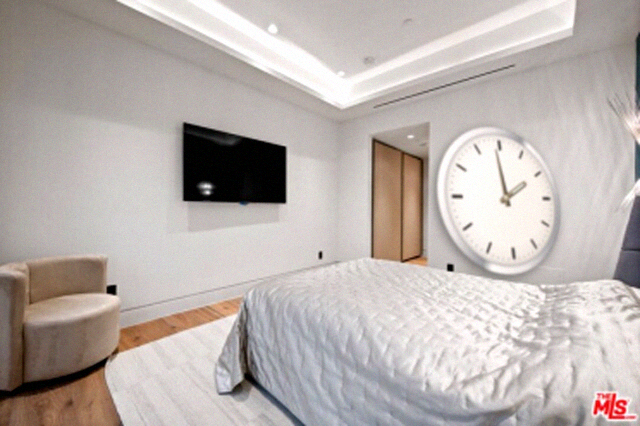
h=1 m=59
